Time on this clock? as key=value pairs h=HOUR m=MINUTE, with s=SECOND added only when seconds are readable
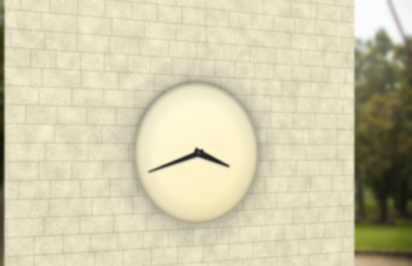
h=3 m=42
